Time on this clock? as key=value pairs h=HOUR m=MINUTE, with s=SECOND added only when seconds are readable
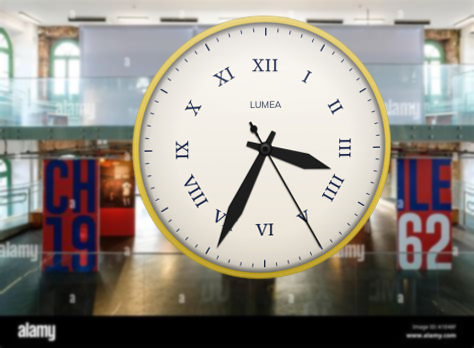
h=3 m=34 s=25
